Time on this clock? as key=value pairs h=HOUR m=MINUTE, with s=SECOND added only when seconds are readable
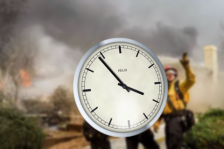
h=3 m=54
